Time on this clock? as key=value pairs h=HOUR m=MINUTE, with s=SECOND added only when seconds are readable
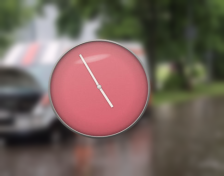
h=4 m=55
